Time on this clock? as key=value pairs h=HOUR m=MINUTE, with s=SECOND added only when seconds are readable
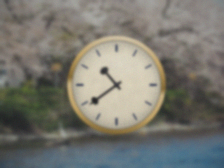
h=10 m=39
